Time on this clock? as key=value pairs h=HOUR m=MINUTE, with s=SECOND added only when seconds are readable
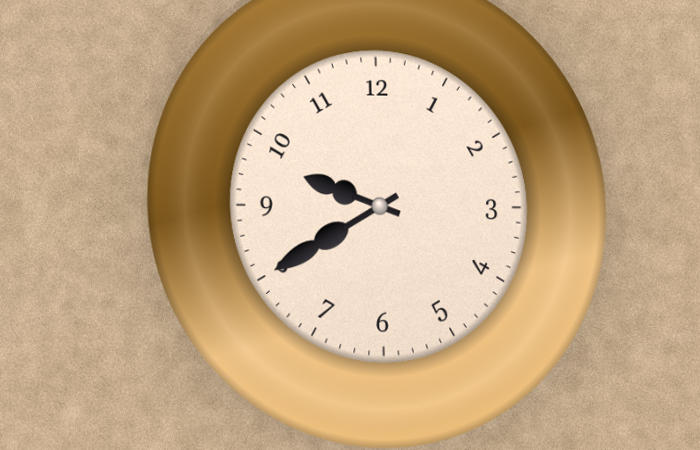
h=9 m=40
